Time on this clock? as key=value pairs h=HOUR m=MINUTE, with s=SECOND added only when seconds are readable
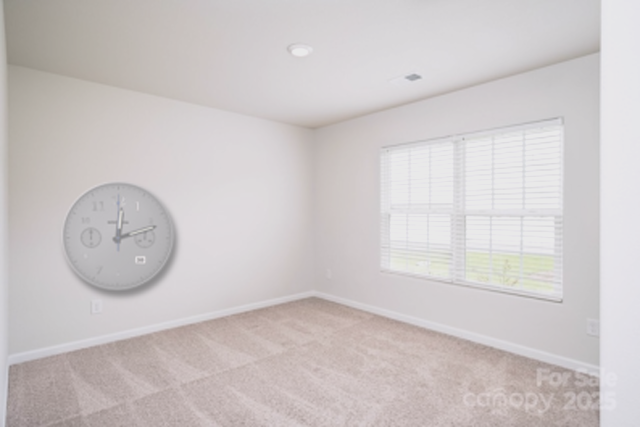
h=12 m=12
